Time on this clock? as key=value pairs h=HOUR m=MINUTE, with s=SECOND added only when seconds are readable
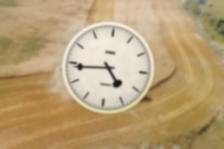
h=4 m=44
